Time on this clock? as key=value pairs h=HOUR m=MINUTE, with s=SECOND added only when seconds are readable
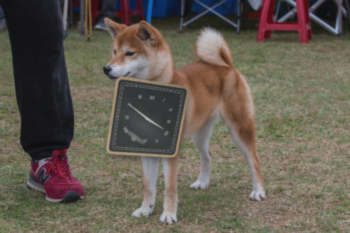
h=3 m=50
